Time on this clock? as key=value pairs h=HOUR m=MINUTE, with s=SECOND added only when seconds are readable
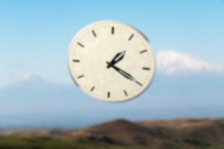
h=1 m=20
